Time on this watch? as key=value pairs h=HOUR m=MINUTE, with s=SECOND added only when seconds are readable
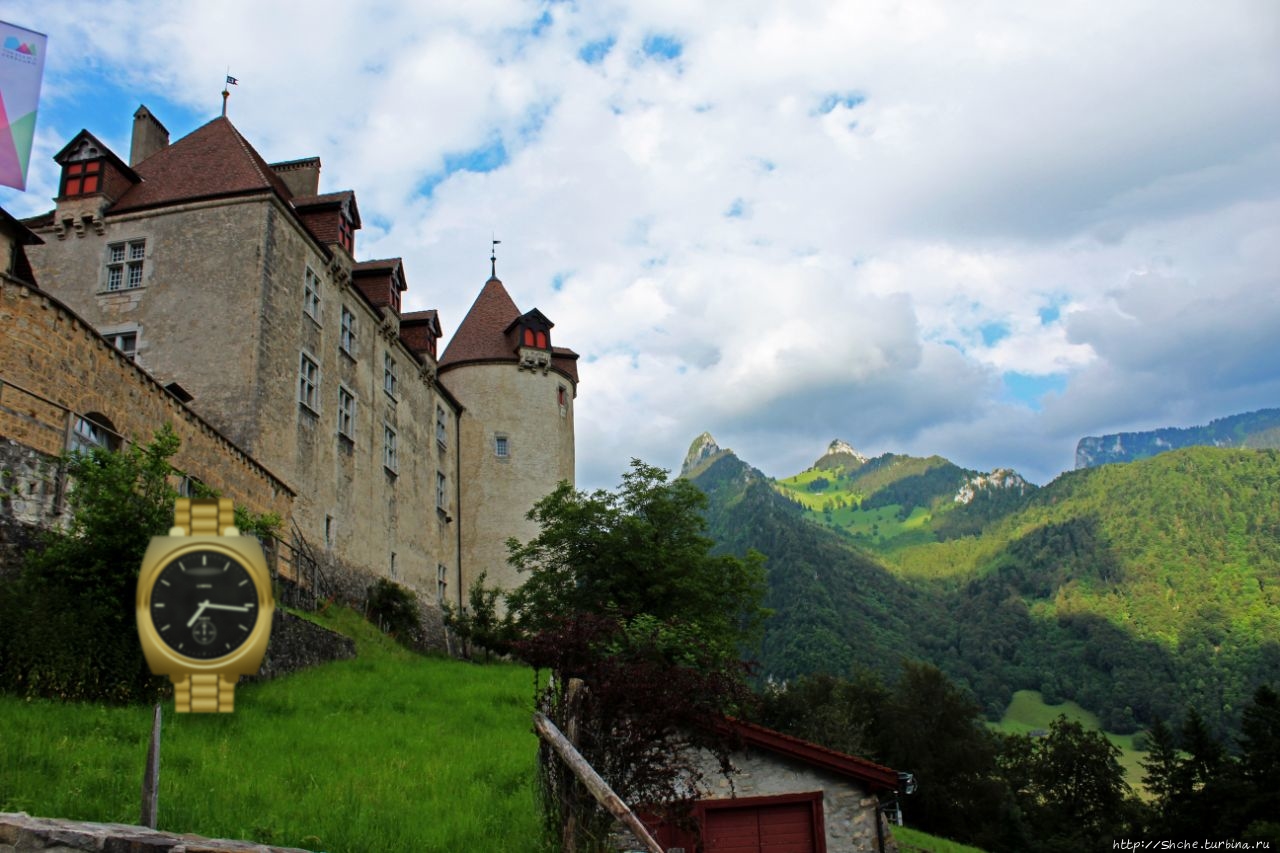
h=7 m=16
